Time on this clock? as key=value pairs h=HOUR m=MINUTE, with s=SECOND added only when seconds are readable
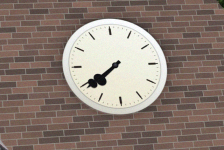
h=7 m=39
